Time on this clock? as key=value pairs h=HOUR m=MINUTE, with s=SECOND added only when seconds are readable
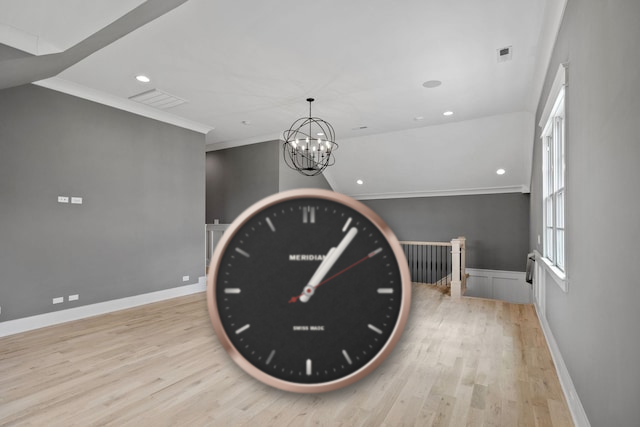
h=1 m=6 s=10
